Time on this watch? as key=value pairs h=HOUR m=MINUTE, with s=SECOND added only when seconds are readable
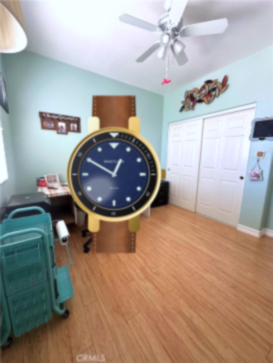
h=12 m=50
